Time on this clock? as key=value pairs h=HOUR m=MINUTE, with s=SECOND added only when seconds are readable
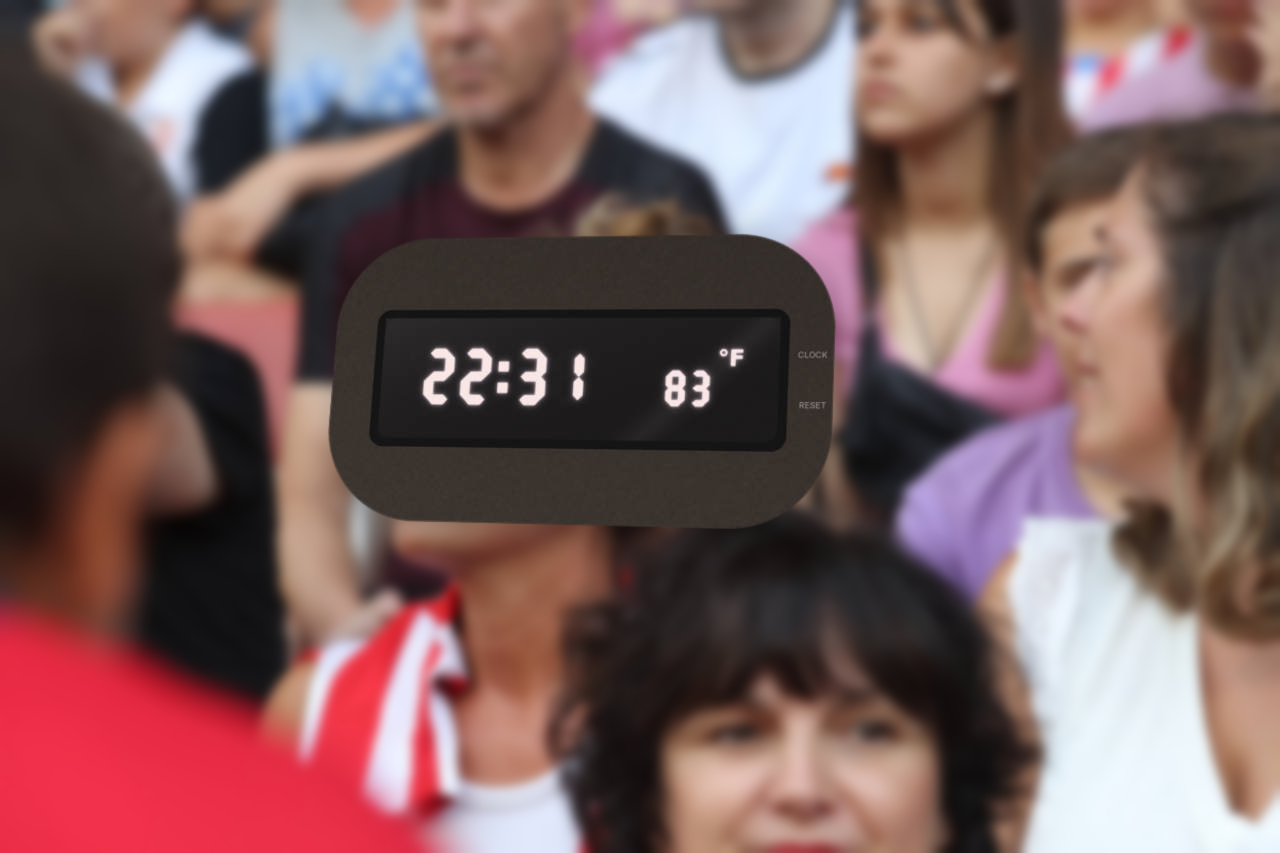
h=22 m=31
